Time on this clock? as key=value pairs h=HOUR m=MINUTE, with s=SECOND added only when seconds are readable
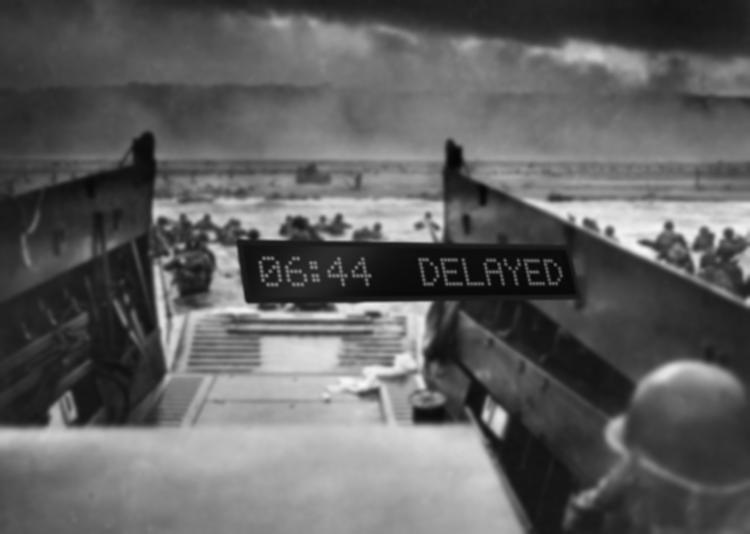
h=6 m=44
